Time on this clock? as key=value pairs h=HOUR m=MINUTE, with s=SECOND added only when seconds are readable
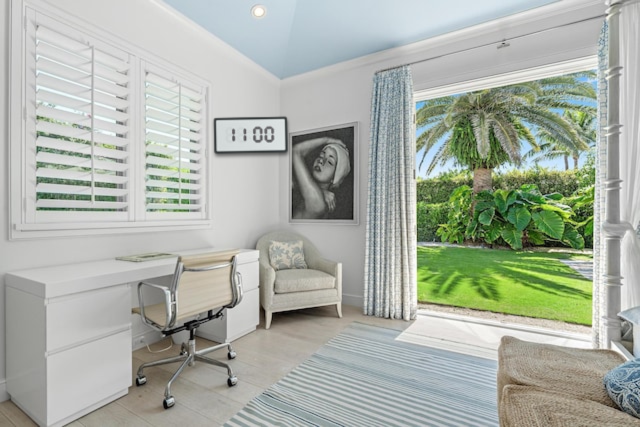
h=11 m=0
